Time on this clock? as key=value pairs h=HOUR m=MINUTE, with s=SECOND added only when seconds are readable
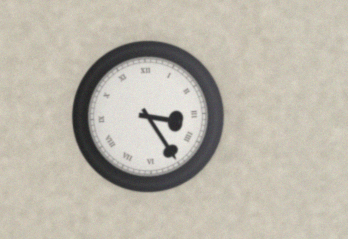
h=3 m=25
